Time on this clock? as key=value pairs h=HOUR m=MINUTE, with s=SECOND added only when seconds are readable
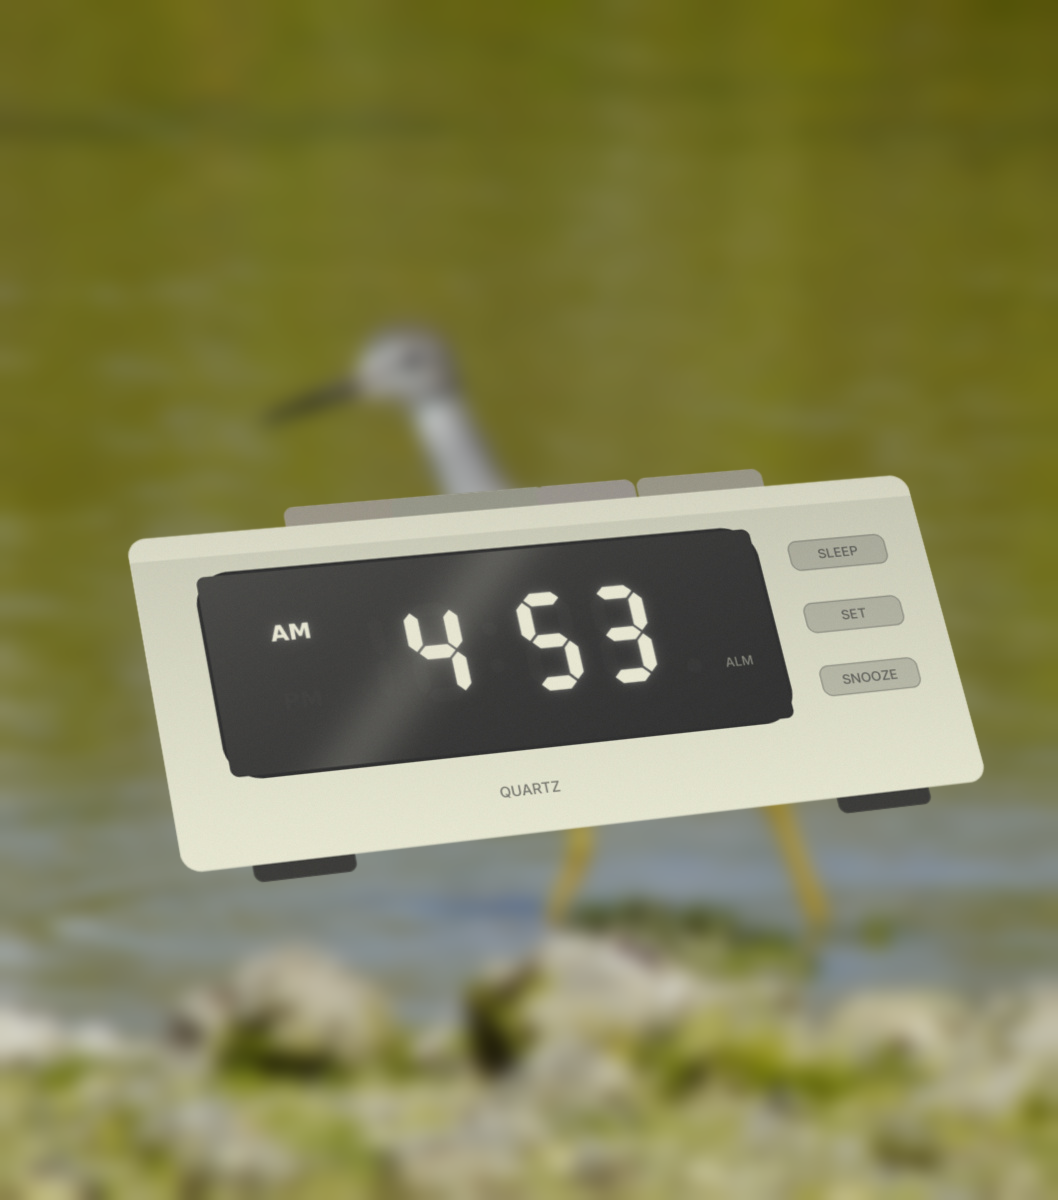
h=4 m=53
